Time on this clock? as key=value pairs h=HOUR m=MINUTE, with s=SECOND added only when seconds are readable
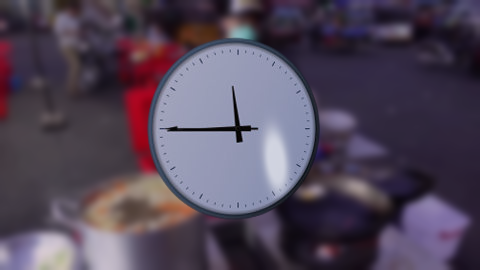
h=11 m=44 s=45
